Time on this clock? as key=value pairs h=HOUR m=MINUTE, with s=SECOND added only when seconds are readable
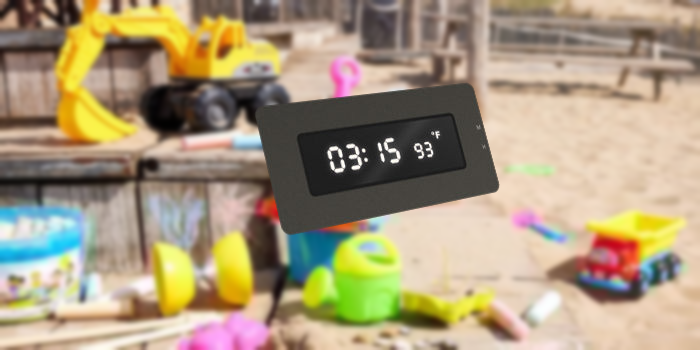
h=3 m=15
